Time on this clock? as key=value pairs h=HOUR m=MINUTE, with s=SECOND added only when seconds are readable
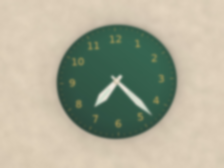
h=7 m=23
